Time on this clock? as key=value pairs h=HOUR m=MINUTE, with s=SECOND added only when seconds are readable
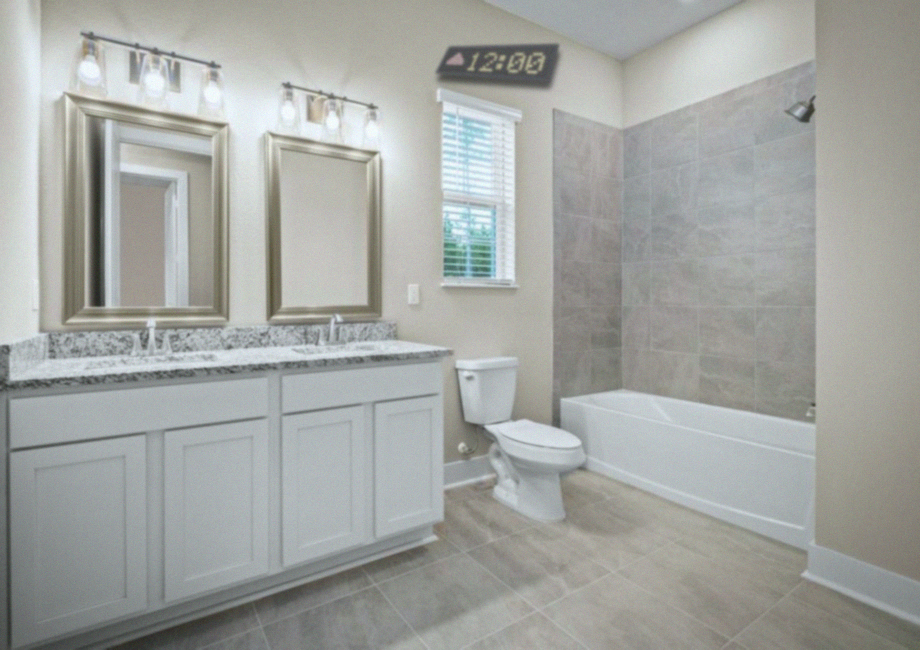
h=12 m=0
